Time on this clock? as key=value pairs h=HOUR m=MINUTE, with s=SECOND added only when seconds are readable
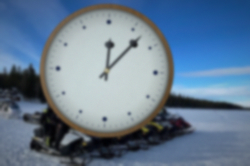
h=12 m=7
